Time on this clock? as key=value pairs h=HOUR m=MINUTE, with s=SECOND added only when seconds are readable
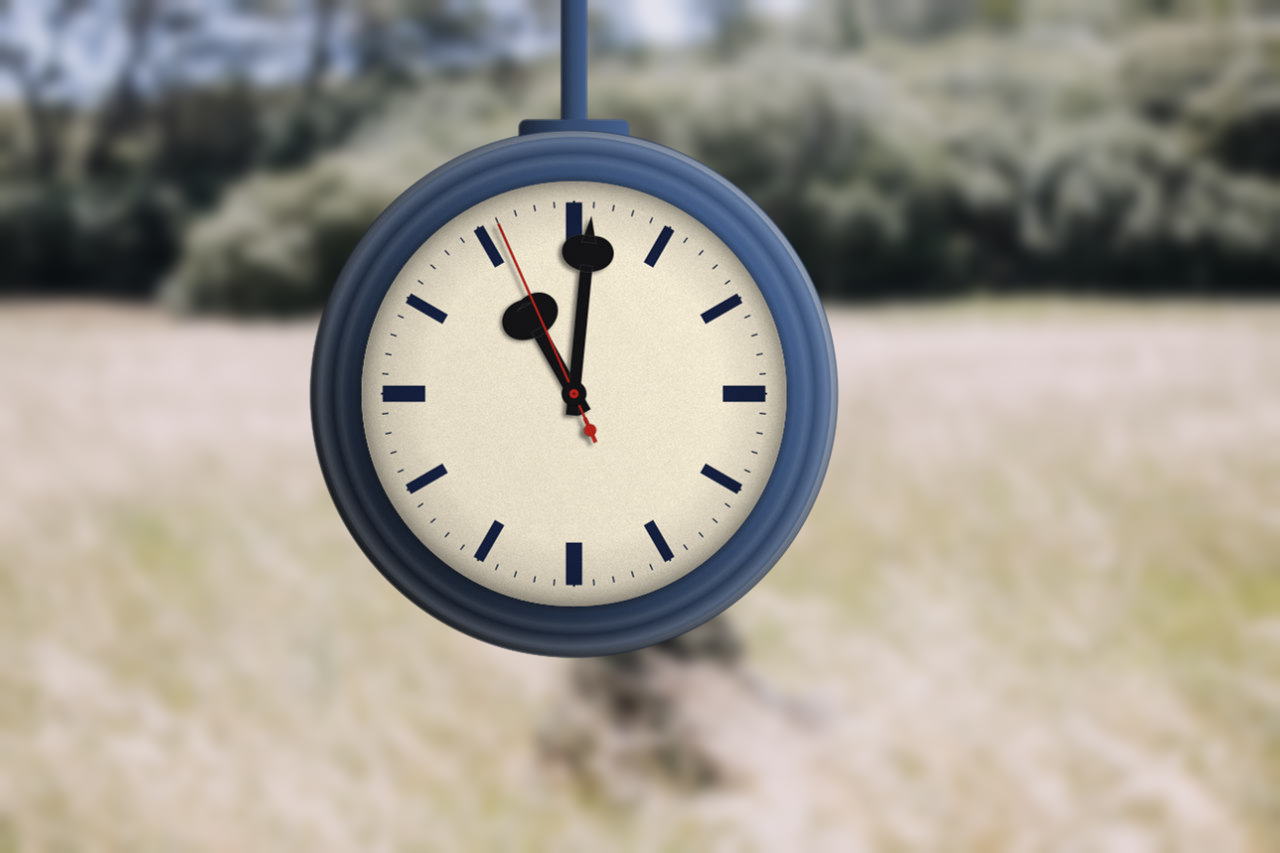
h=11 m=0 s=56
